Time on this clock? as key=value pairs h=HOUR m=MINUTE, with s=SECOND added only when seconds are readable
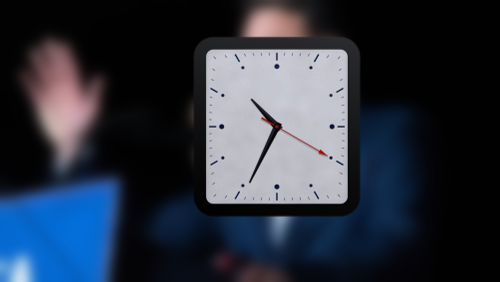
h=10 m=34 s=20
